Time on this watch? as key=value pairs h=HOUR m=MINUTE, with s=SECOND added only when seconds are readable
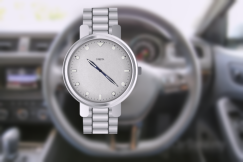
h=10 m=22
